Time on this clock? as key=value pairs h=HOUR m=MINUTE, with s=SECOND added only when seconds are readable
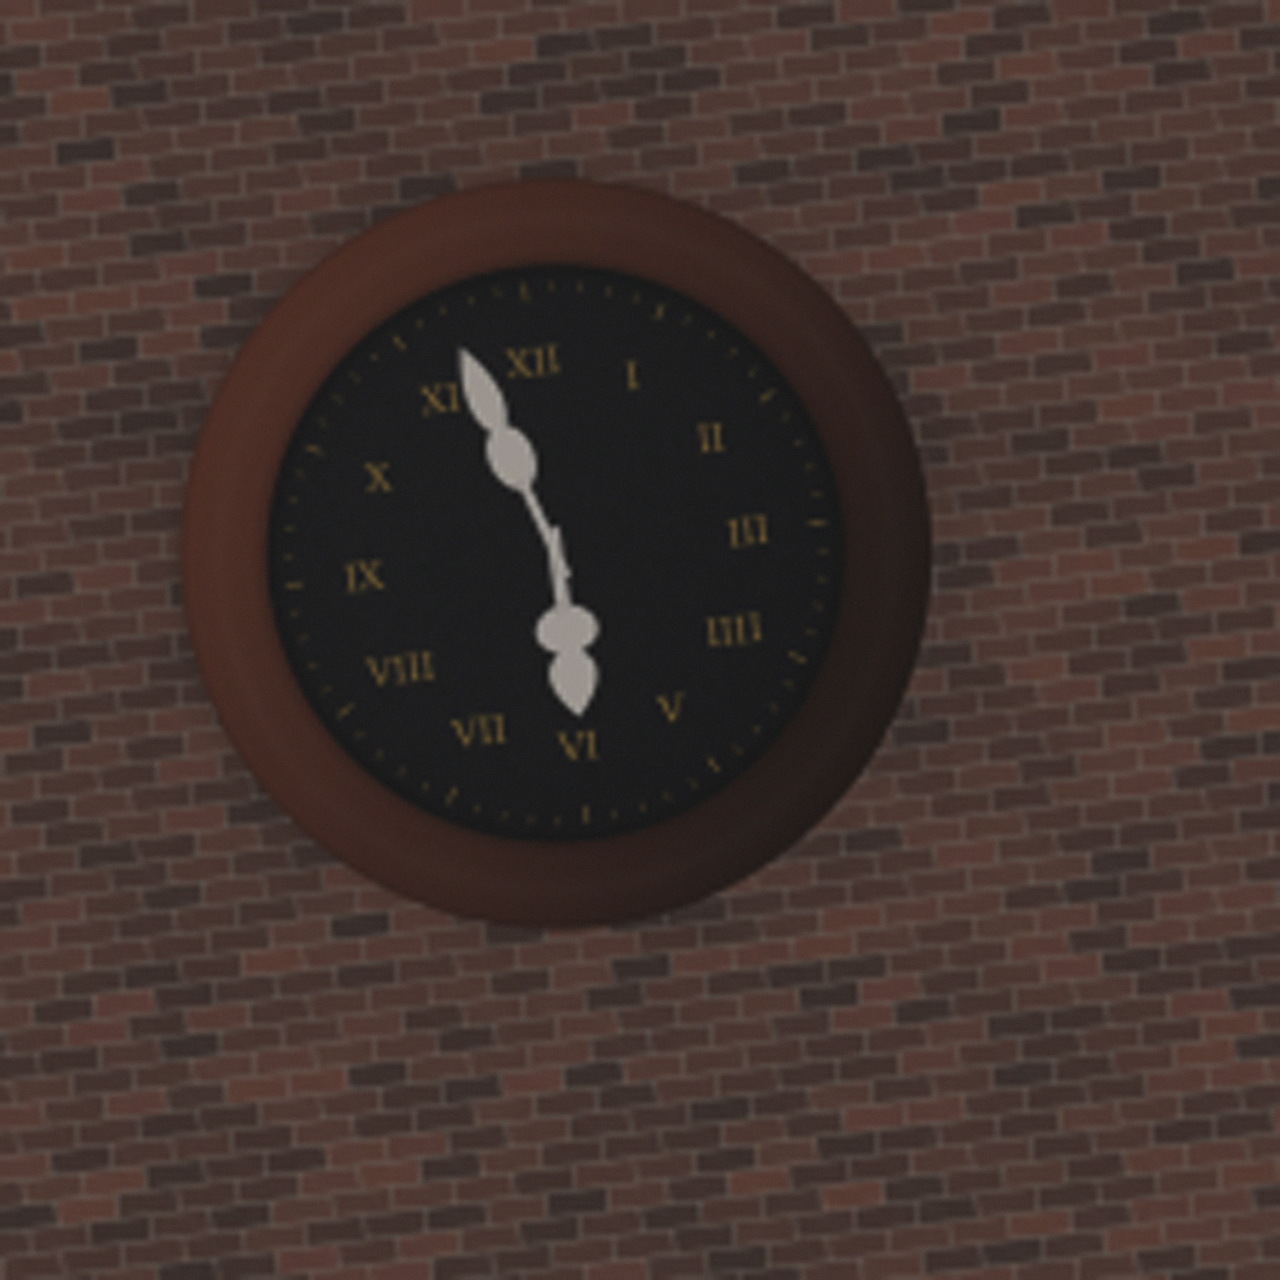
h=5 m=57
